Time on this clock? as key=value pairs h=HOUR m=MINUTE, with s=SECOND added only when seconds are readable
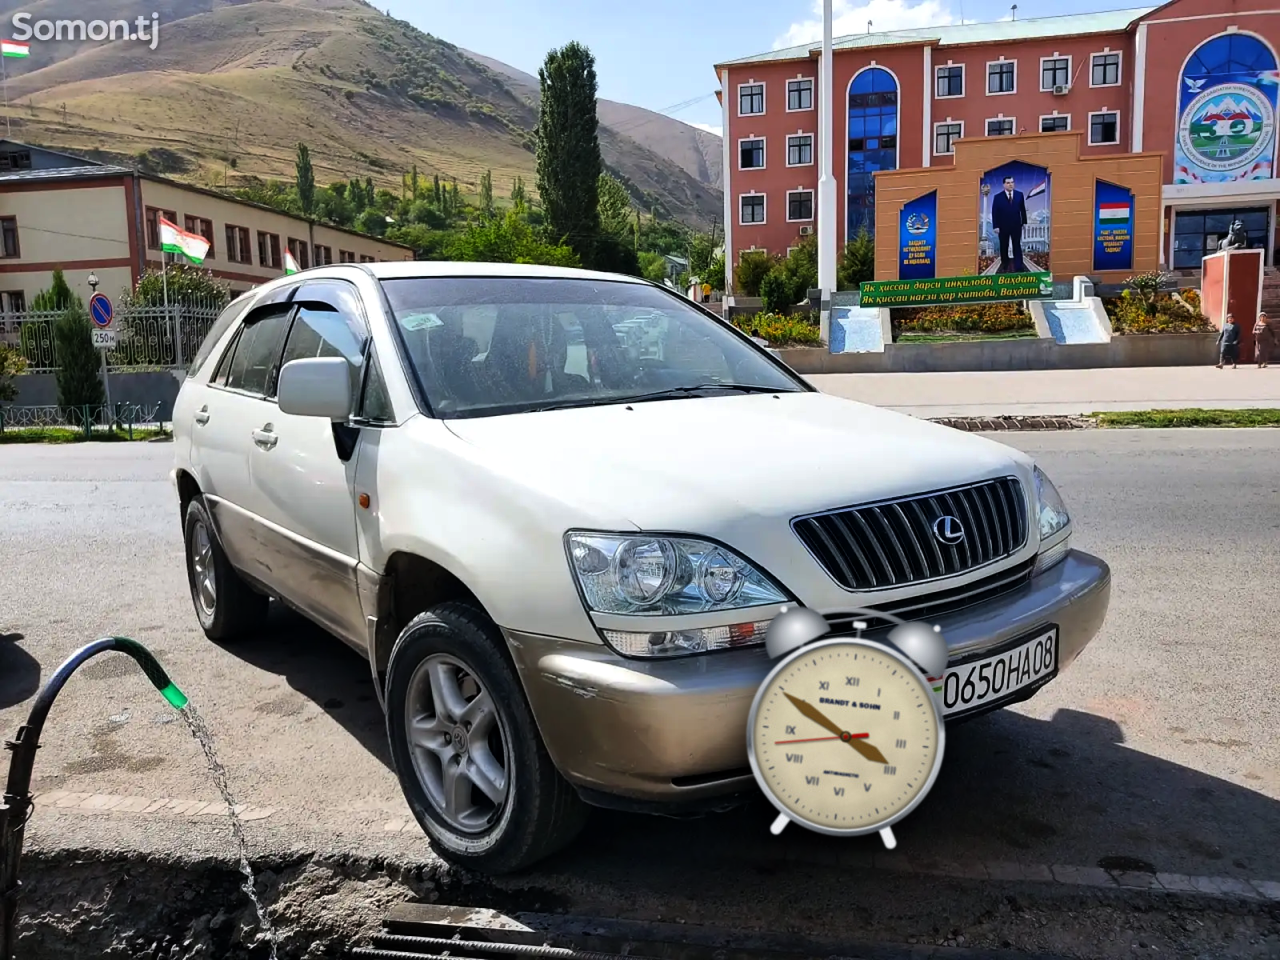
h=3 m=49 s=43
